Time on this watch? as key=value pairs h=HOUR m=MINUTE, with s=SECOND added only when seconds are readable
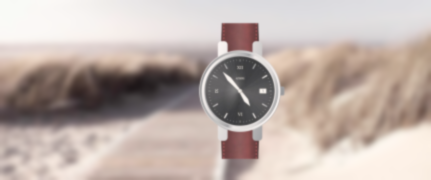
h=4 m=53
